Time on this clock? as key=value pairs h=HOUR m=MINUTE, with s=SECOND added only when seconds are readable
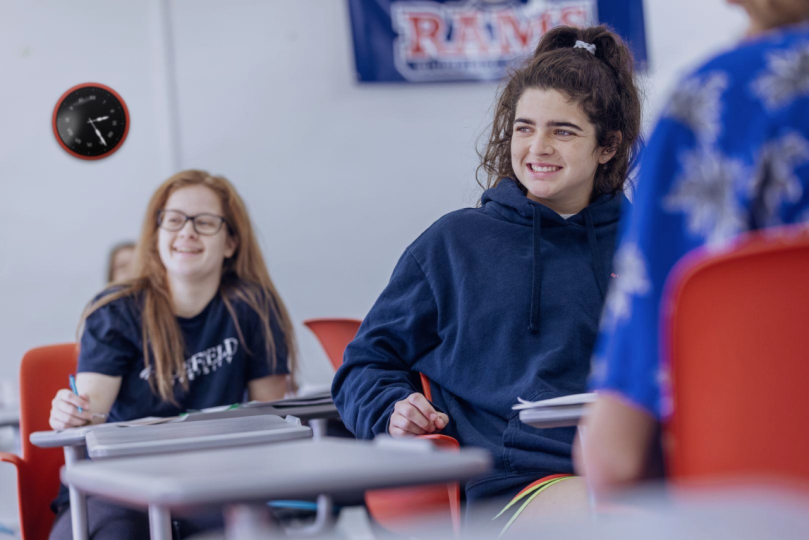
h=2 m=24
